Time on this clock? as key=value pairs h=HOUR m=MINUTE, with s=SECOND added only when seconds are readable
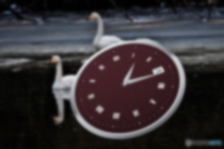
h=1 m=16
